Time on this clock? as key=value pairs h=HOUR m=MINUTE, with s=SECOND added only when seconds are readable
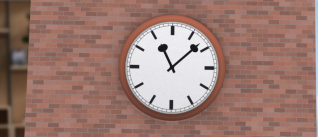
h=11 m=8
